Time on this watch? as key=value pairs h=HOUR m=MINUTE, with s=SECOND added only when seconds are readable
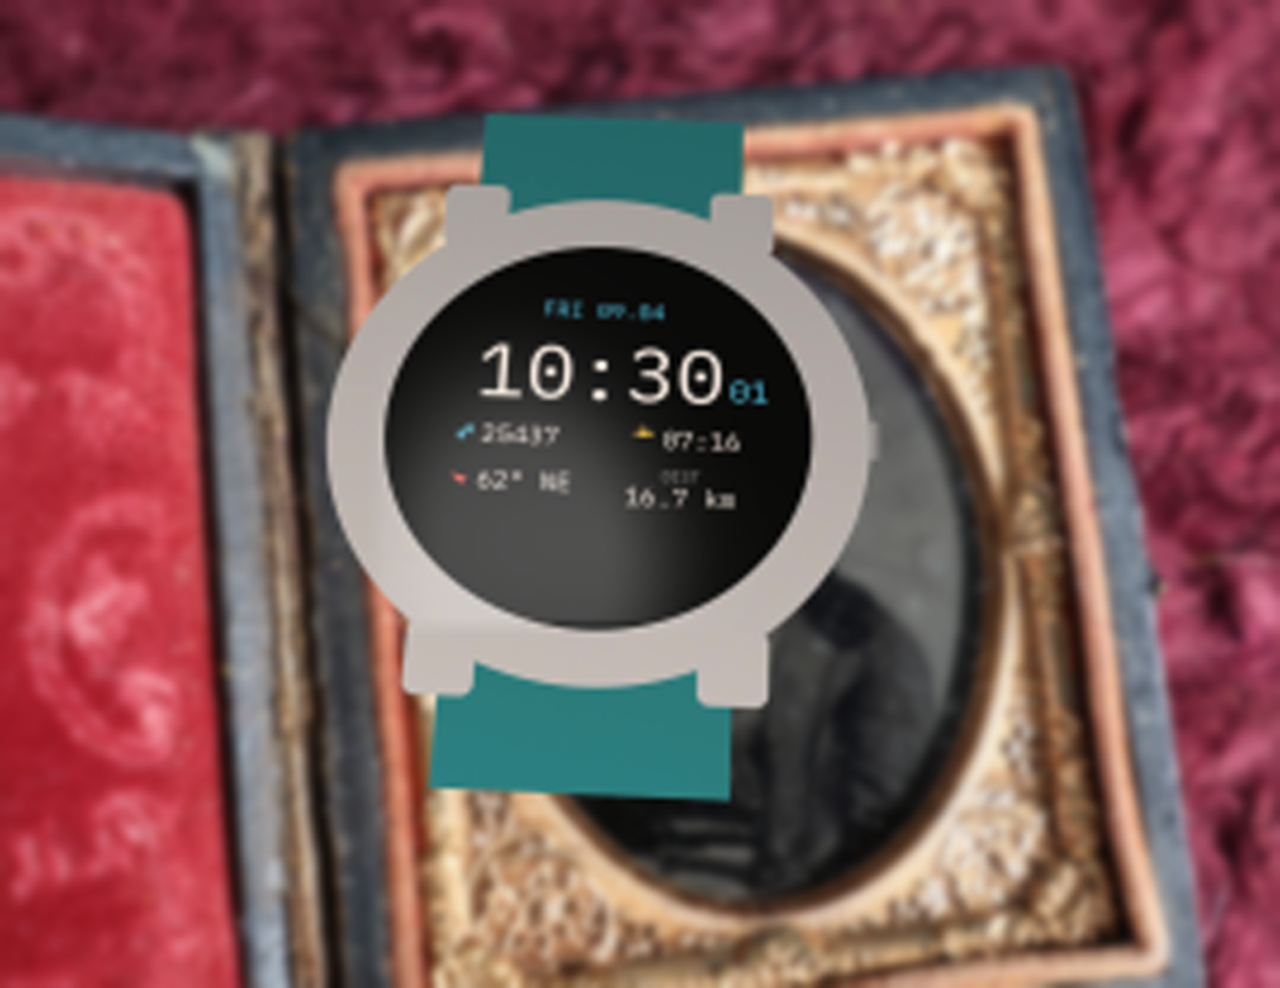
h=10 m=30
